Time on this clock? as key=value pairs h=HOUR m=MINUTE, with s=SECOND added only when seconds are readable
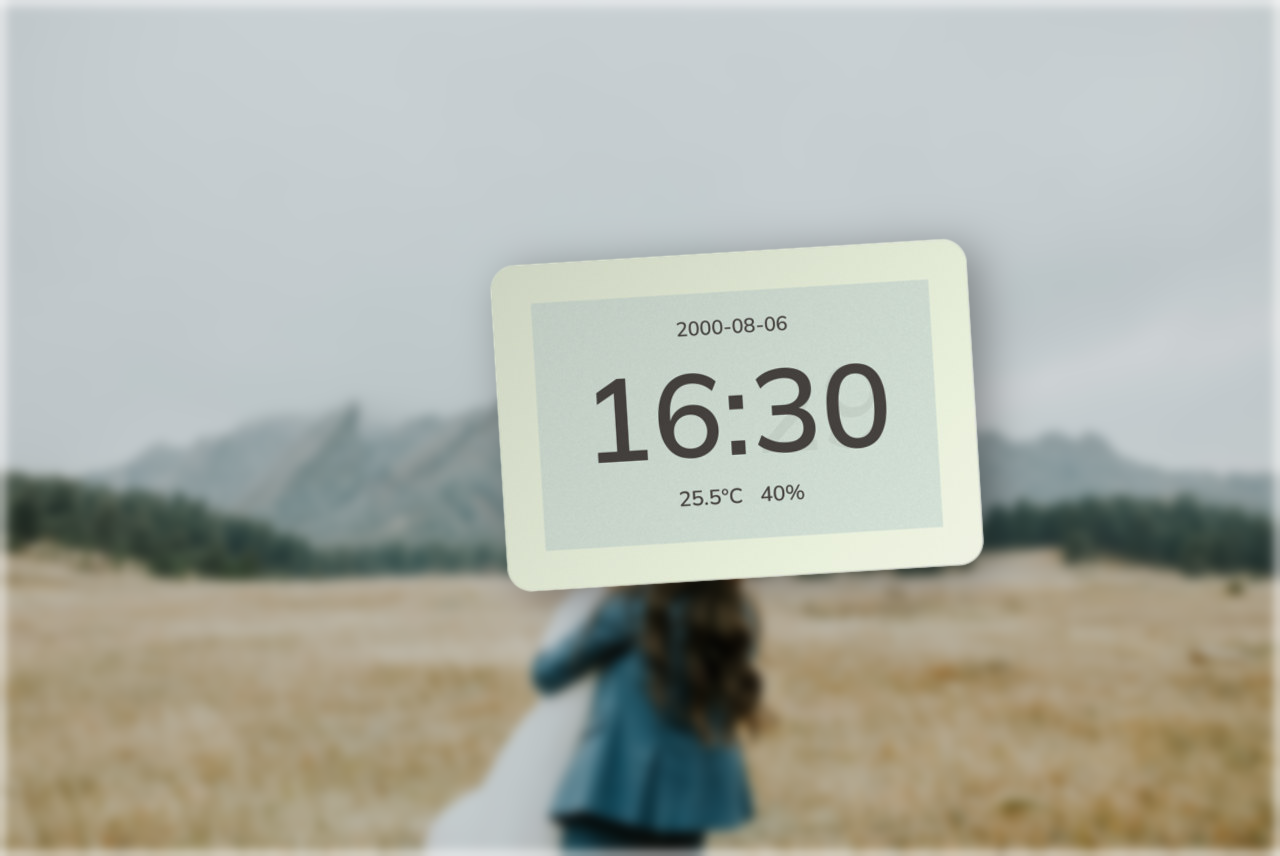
h=16 m=30
